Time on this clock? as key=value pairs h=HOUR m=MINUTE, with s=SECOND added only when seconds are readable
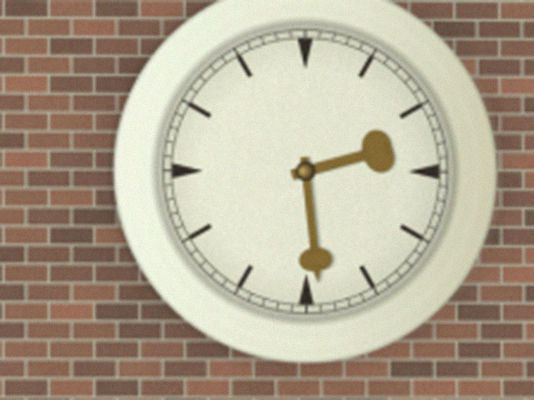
h=2 m=29
